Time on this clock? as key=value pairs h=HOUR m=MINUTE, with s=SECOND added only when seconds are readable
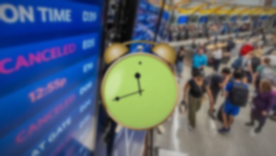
h=11 m=42
